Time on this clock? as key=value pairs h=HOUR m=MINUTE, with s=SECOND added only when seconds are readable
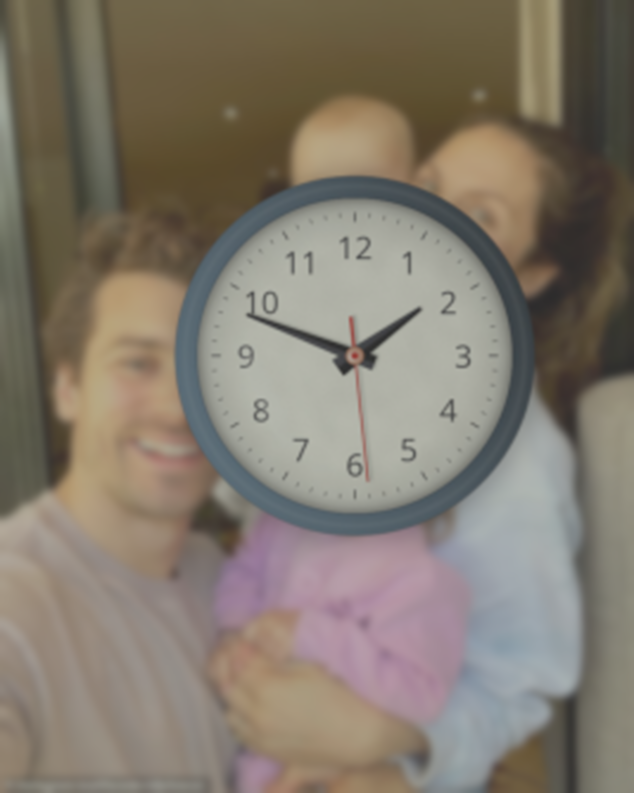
h=1 m=48 s=29
